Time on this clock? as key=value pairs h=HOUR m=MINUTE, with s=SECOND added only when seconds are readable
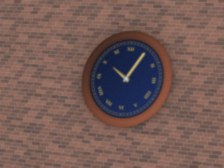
h=10 m=5
